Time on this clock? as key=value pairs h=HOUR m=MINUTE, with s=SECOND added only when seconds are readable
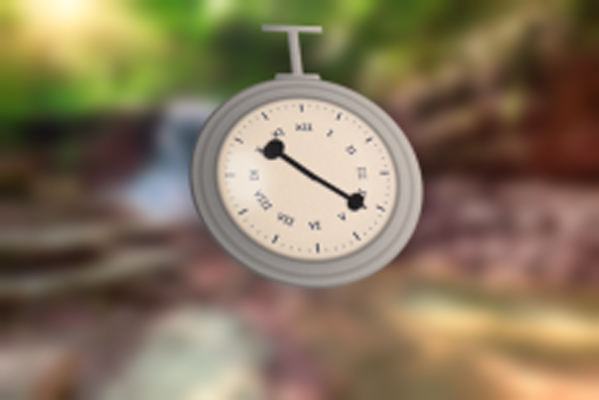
h=10 m=21
